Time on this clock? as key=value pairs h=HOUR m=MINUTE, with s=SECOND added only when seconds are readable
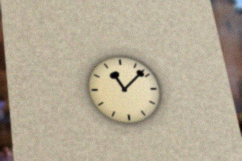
h=11 m=8
